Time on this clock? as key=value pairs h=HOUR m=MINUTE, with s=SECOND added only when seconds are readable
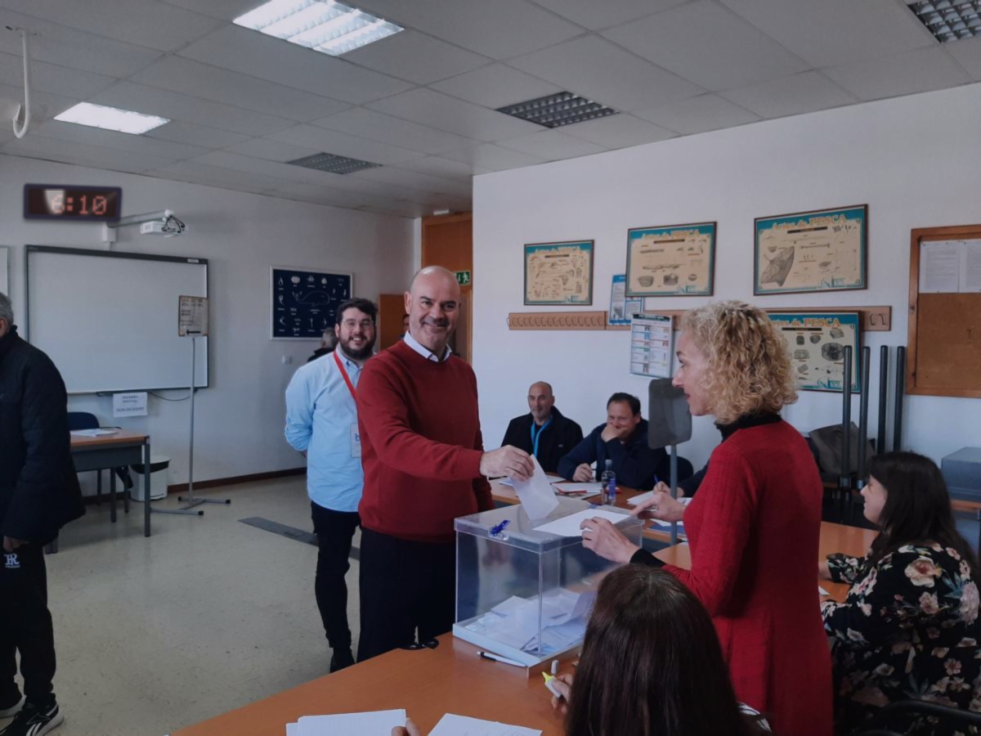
h=6 m=10
